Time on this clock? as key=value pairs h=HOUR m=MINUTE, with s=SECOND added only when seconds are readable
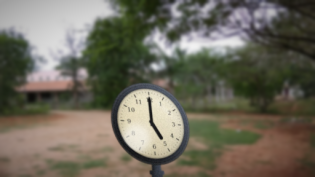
h=5 m=0
